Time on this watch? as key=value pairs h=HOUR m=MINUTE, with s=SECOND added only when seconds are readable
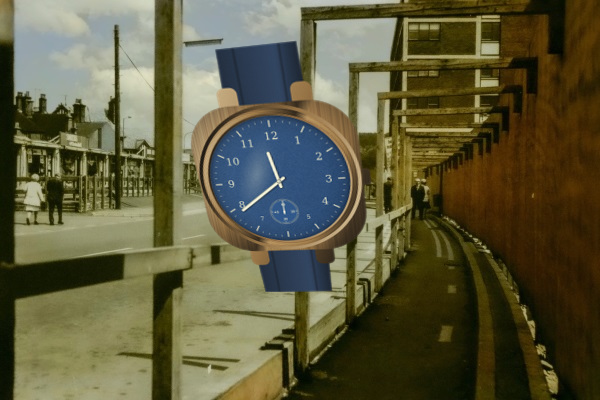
h=11 m=39
